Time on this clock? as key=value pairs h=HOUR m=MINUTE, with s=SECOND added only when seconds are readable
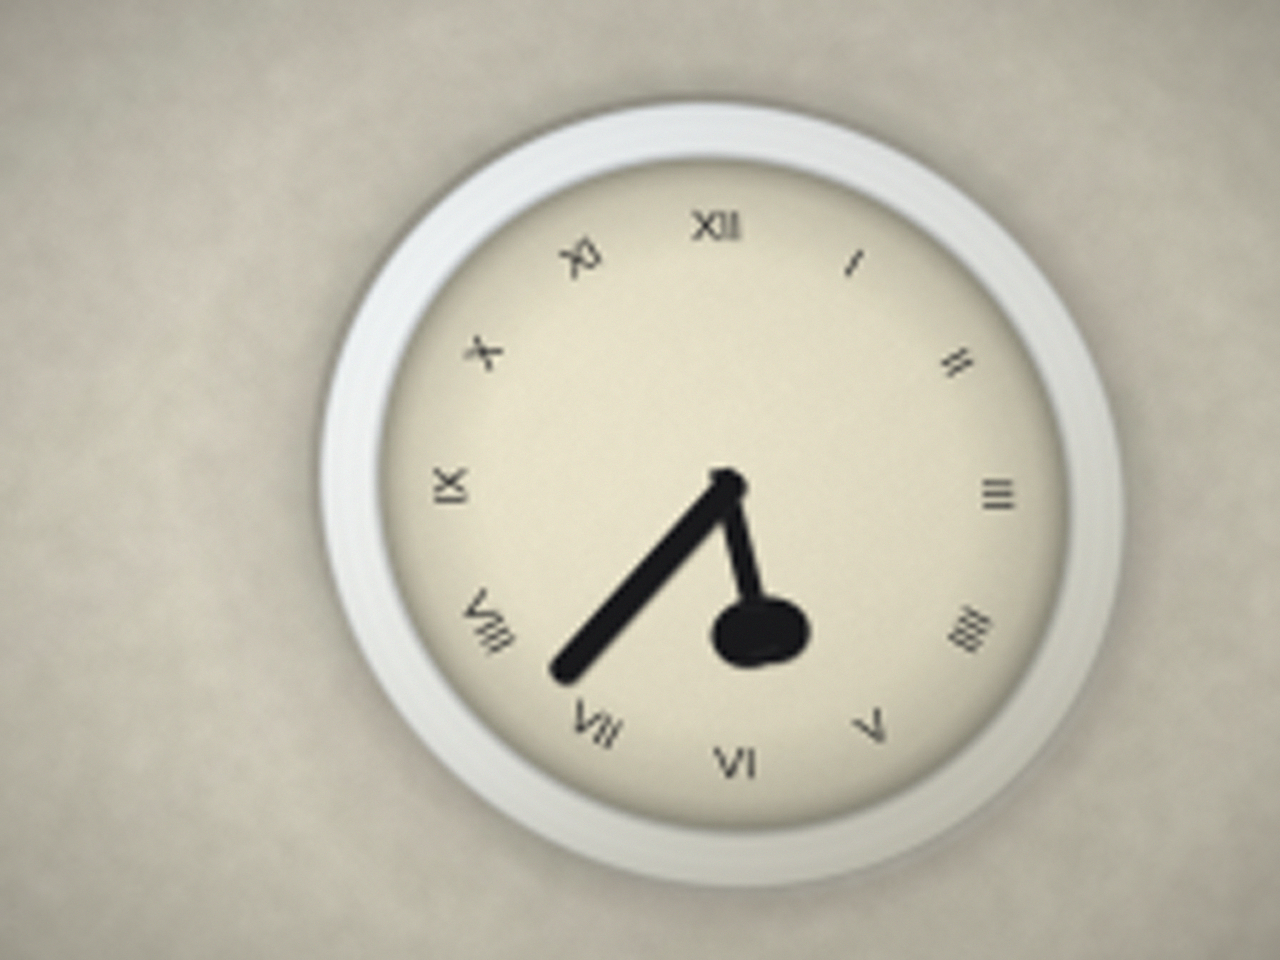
h=5 m=37
